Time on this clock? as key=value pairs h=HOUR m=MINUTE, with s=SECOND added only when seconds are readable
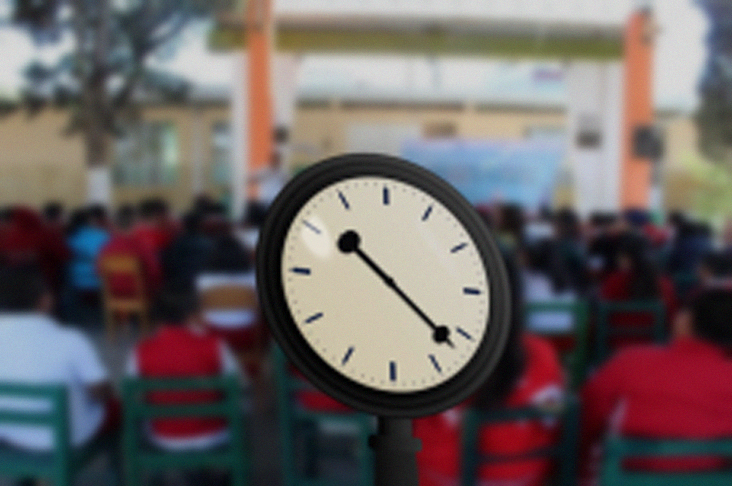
h=10 m=22
